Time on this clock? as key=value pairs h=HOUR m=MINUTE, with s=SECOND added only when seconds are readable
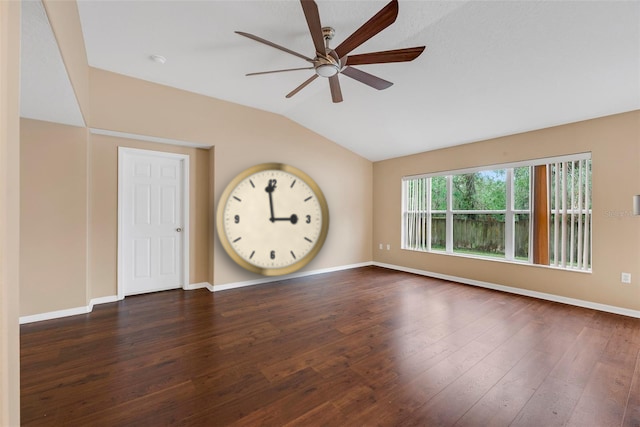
h=2 m=59
